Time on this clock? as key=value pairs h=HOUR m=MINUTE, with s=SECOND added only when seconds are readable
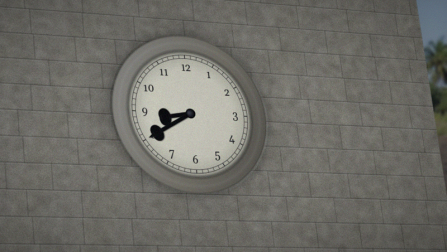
h=8 m=40
